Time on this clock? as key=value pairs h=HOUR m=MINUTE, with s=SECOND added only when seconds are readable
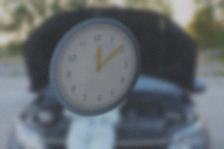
h=12 m=9
